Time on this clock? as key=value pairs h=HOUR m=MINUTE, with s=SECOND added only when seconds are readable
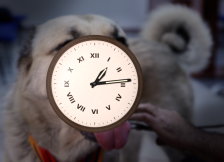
h=1 m=14
